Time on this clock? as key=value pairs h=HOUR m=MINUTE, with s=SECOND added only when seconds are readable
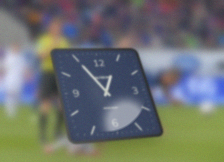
h=12 m=55
